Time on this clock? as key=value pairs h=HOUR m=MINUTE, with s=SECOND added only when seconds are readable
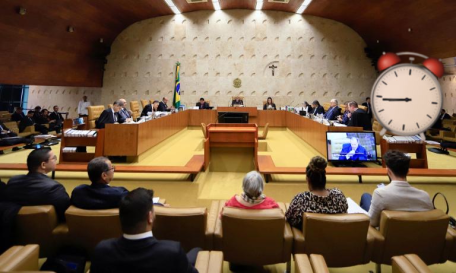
h=8 m=44
